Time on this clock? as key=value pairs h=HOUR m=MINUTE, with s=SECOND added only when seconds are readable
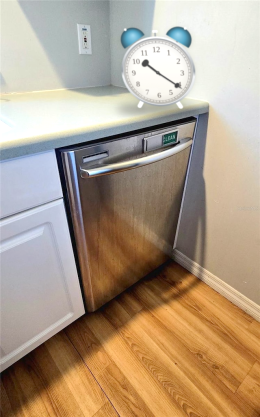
h=10 m=21
